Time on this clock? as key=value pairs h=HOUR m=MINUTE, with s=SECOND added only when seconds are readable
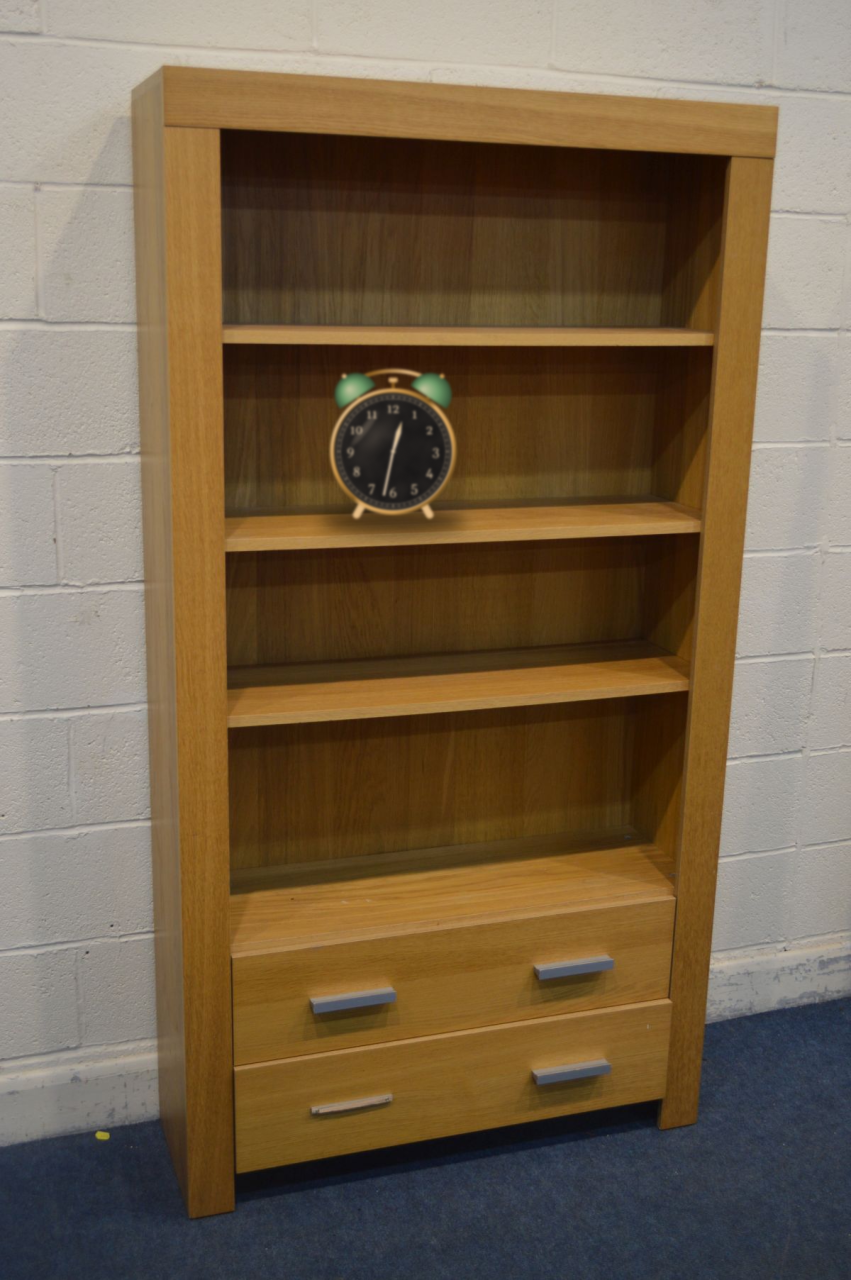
h=12 m=32
